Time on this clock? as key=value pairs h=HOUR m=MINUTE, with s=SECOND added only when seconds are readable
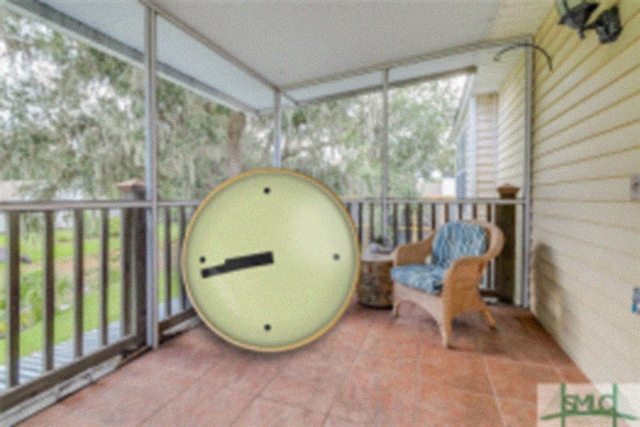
h=8 m=43
